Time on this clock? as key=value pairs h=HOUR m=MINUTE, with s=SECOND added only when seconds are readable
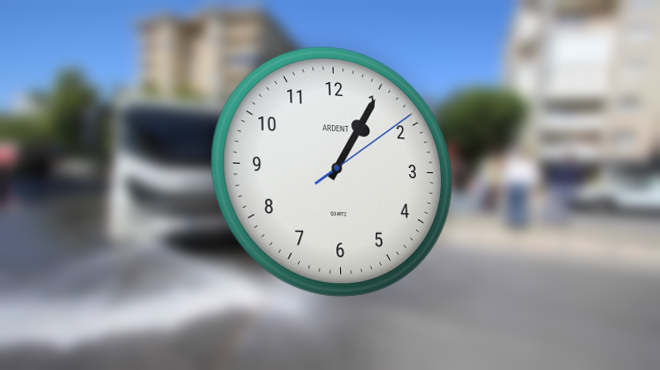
h=1 m=5 s=9
